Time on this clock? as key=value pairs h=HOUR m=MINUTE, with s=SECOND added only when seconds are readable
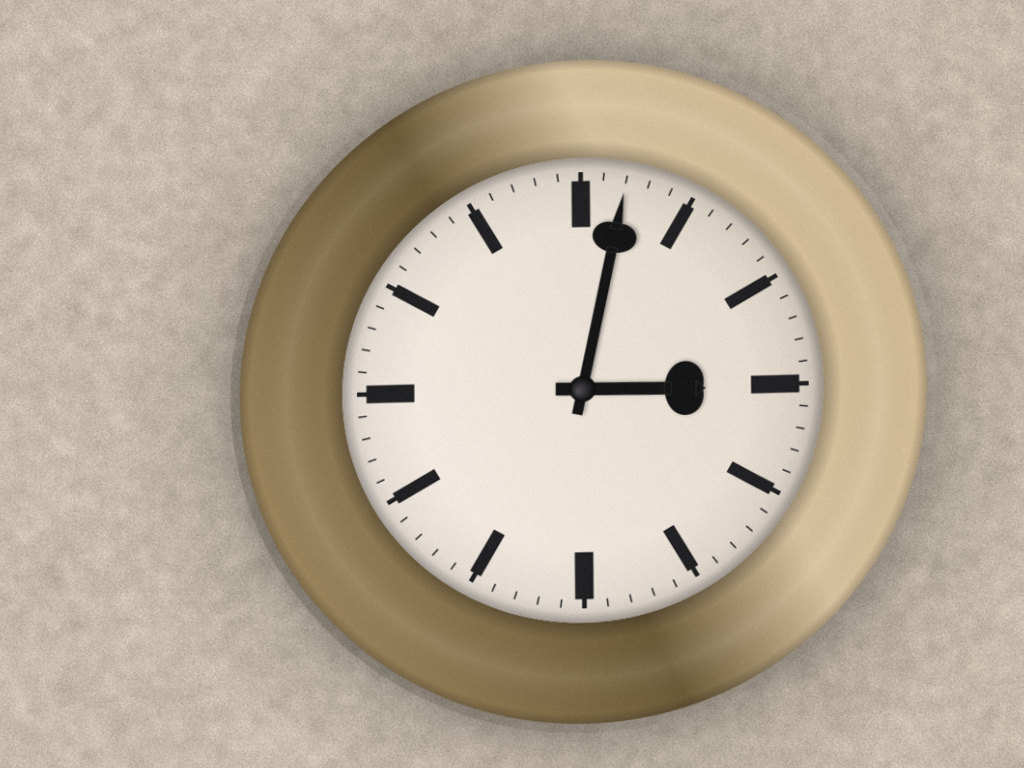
h=3 m=2
